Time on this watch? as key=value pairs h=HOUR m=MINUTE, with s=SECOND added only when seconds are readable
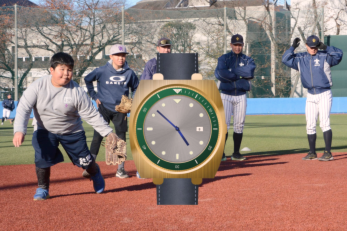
h=4 m=52
